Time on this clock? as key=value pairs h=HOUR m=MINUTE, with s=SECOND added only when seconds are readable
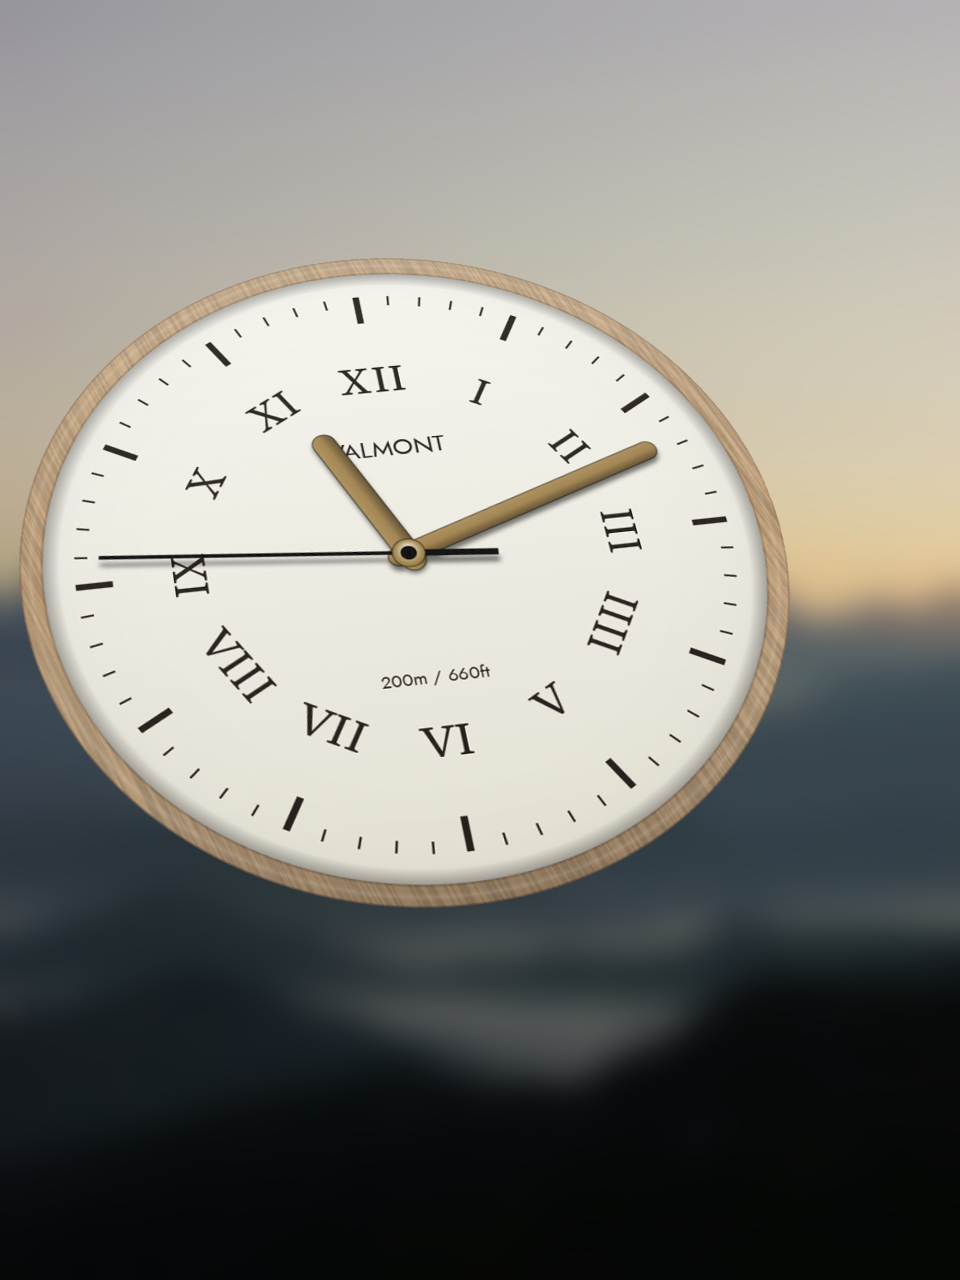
h=11 m=11 s=46
